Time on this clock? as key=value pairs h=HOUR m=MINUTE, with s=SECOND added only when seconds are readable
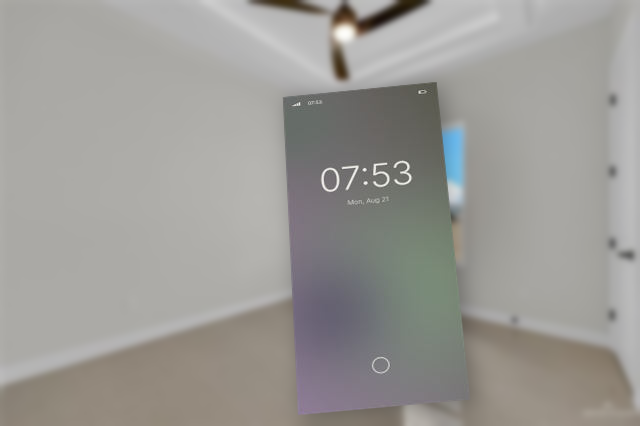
h=7 m=53
